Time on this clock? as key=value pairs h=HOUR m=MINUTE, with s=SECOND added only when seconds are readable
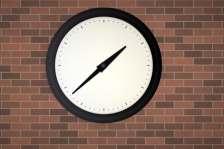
h=1 m=38
